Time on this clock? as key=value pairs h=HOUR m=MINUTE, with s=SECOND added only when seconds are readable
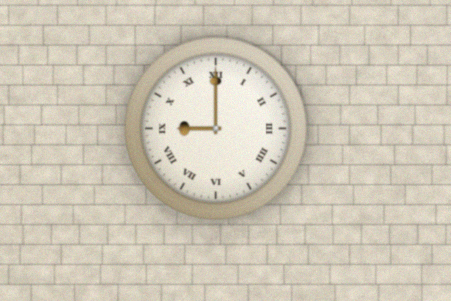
h=9 m=0
